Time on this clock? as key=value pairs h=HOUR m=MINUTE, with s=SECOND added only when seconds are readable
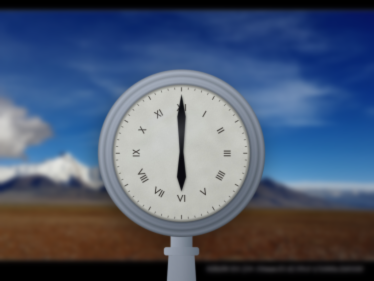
h=6 m=0
